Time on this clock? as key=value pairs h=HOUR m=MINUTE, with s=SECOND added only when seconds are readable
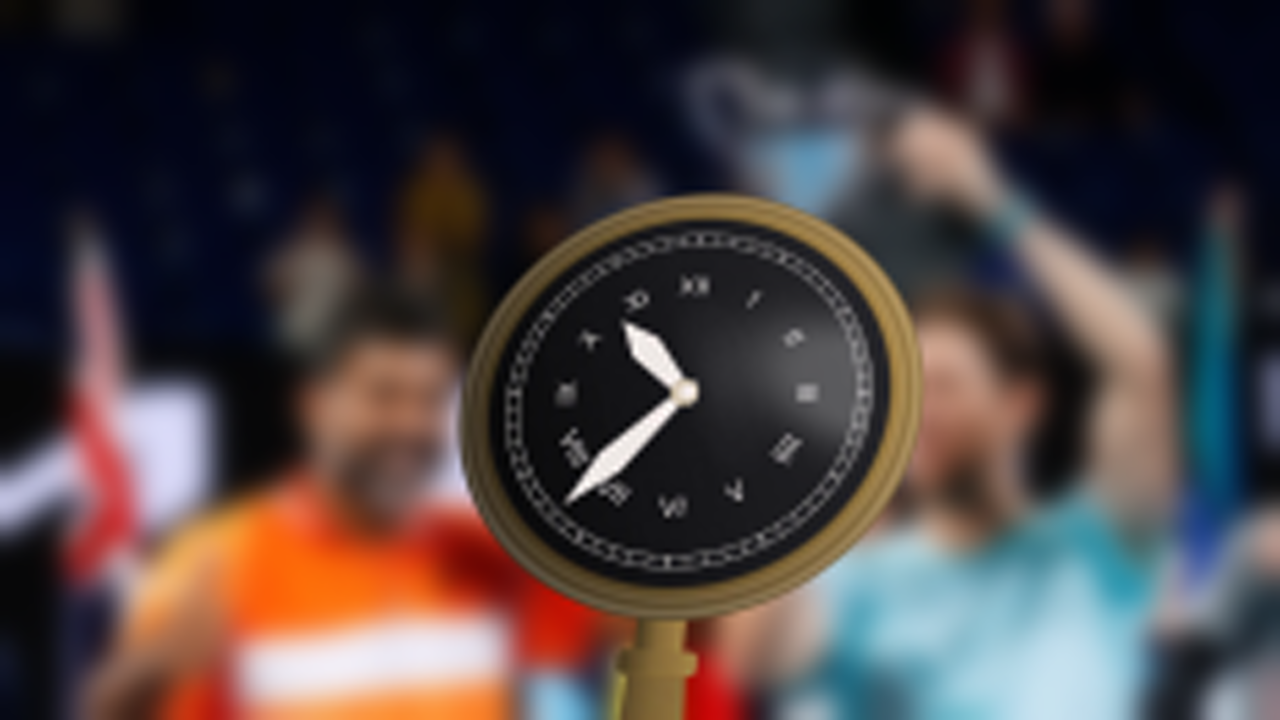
h=10 m=37
